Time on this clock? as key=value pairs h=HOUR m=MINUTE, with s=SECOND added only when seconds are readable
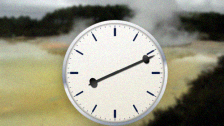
h=8 m=11
